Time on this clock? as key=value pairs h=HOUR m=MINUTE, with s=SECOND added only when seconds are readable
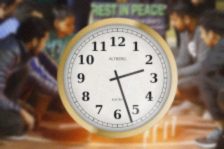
h=2 m=27
